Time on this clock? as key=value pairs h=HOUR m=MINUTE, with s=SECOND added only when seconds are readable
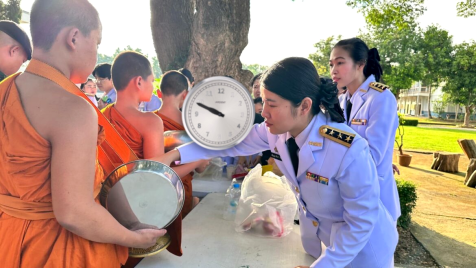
h=9 m=49
